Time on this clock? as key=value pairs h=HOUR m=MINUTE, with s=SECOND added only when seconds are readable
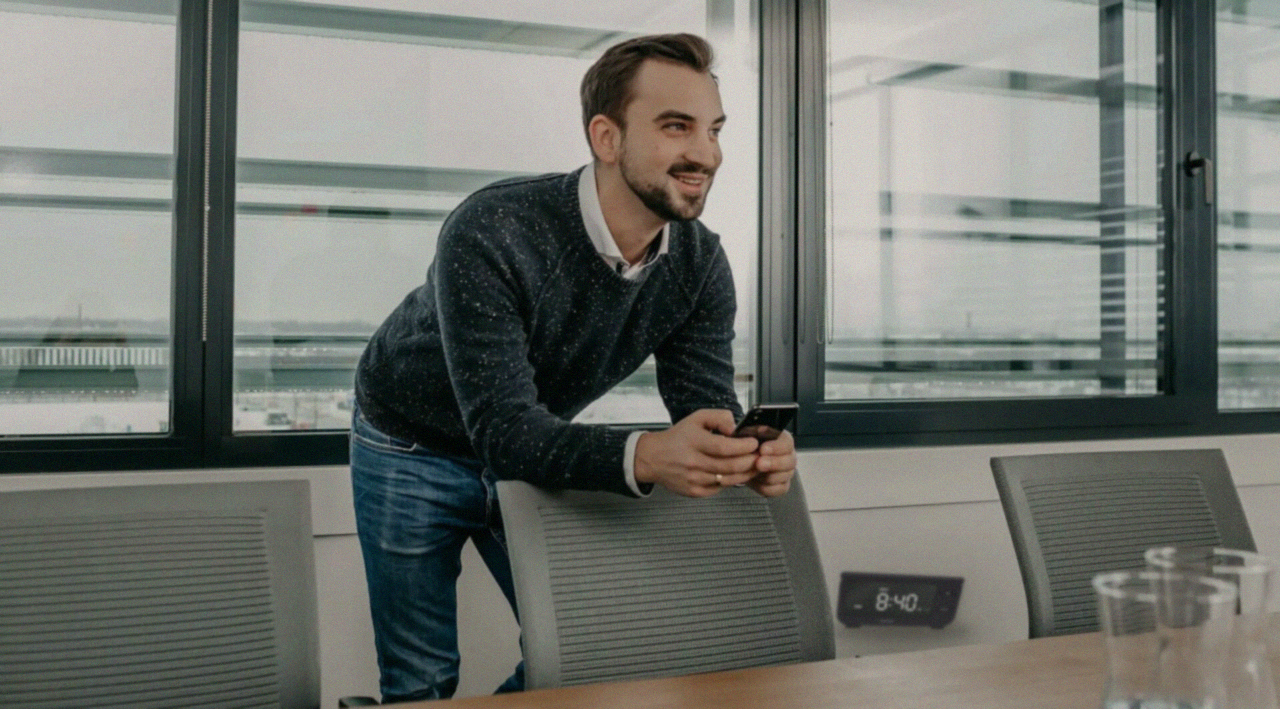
h=8 m=40
